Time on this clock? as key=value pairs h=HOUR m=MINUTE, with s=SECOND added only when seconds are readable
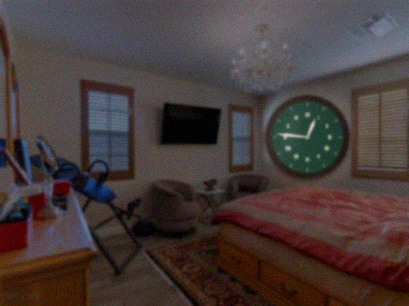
h=12 m=46
